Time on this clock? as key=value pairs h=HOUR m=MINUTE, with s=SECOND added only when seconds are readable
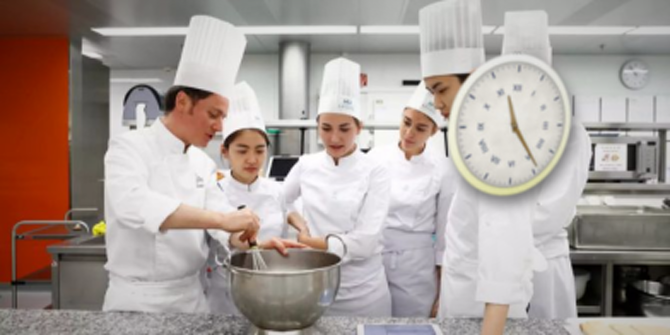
h=11 m=24
